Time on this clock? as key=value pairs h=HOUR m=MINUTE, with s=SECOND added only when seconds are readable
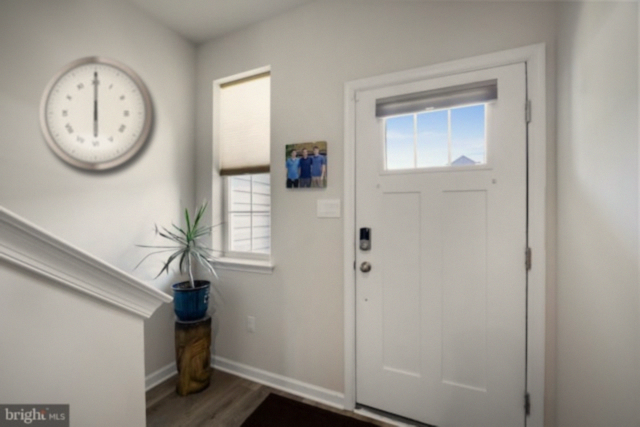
h=6 m=0
